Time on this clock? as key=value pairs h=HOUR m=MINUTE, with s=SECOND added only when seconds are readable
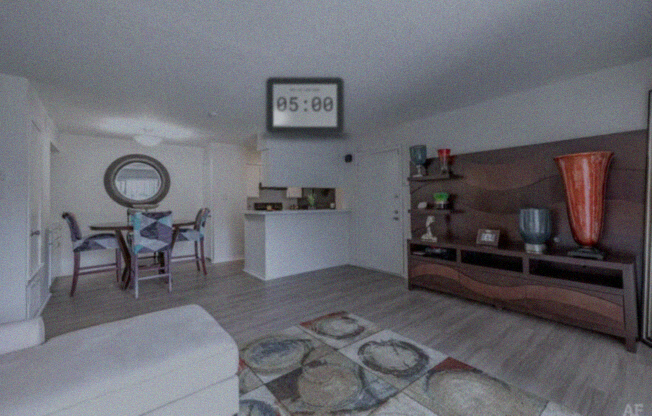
h=5 m=0
